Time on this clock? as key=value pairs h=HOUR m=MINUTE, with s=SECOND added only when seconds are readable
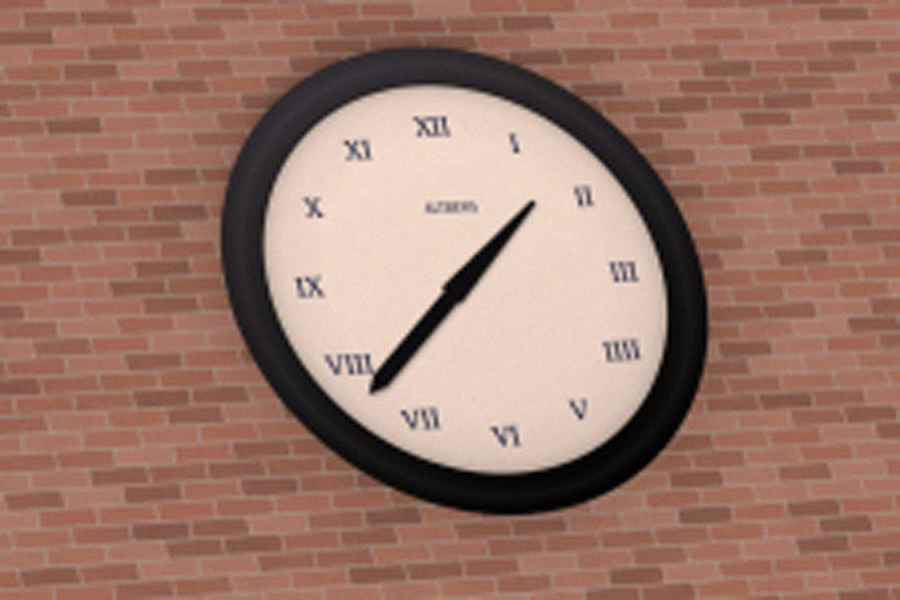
h=1 m=38
